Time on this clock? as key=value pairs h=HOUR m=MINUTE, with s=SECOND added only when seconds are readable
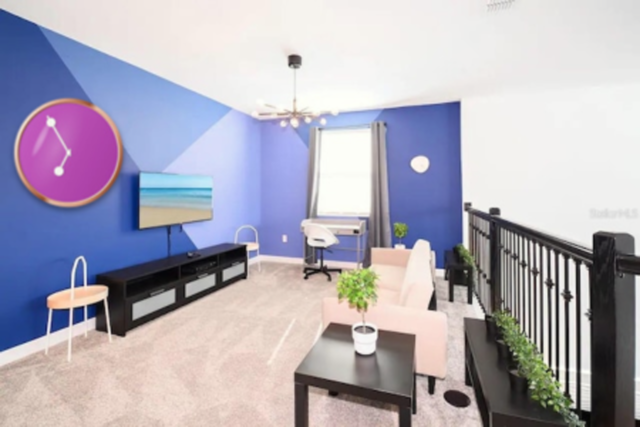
h=6 m=55
